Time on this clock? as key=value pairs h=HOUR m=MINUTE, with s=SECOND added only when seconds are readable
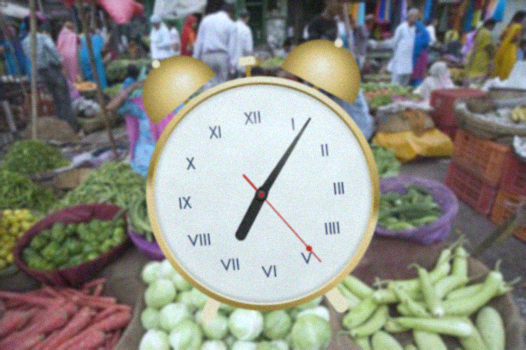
h=7 m=6 s=24
